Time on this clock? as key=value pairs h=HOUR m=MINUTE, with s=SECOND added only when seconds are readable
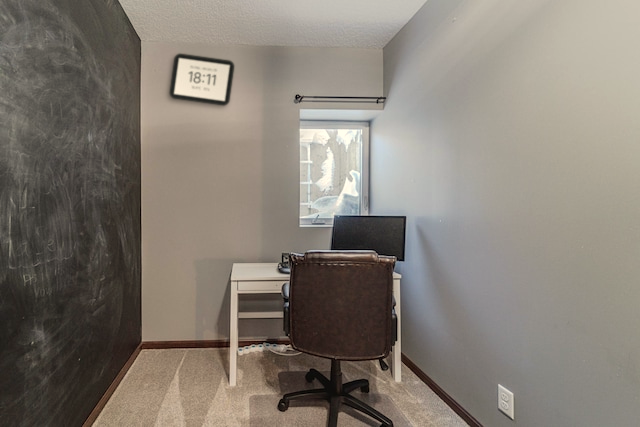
h=18 m=11
